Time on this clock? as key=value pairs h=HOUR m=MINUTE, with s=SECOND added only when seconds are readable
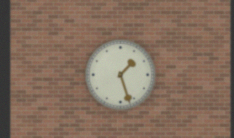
h=1 m=27
